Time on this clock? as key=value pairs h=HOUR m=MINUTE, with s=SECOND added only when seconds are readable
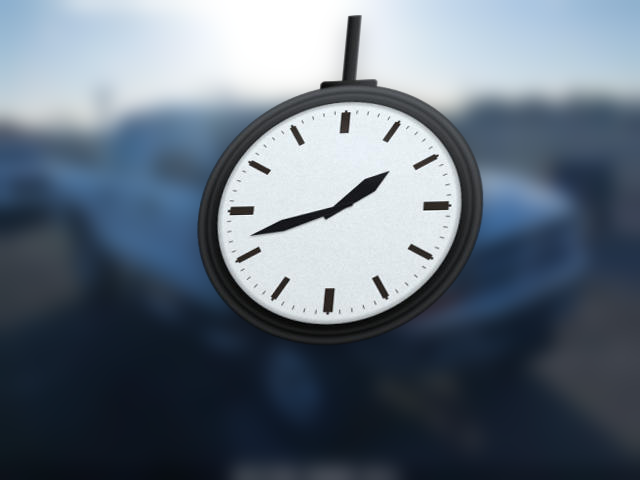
h=1 m=42
